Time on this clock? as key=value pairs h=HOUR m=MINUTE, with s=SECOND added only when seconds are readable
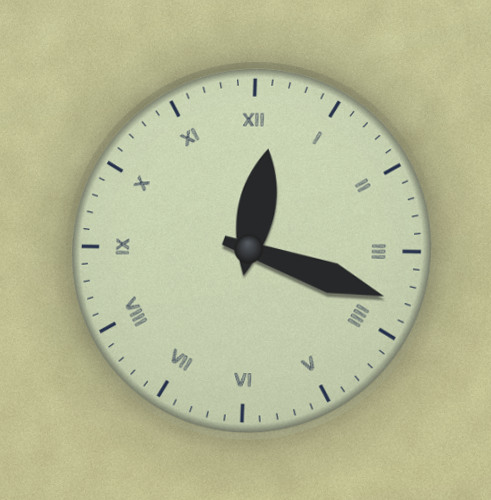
h=12 m=18
